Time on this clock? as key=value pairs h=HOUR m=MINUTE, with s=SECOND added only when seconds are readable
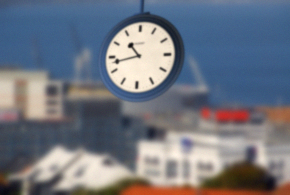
h=10 m=43
